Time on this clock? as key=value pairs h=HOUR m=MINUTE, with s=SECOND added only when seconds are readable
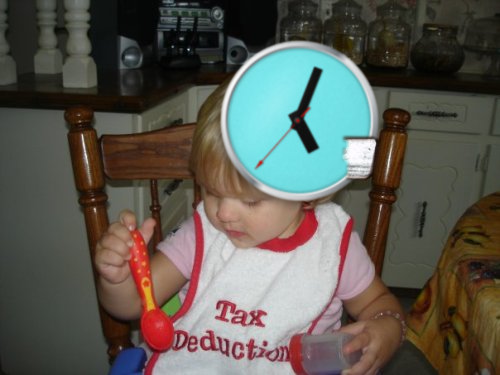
h=5 m=3 s=37
